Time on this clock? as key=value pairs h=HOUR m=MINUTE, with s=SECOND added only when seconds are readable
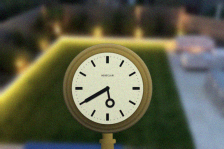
h=5 m=40
